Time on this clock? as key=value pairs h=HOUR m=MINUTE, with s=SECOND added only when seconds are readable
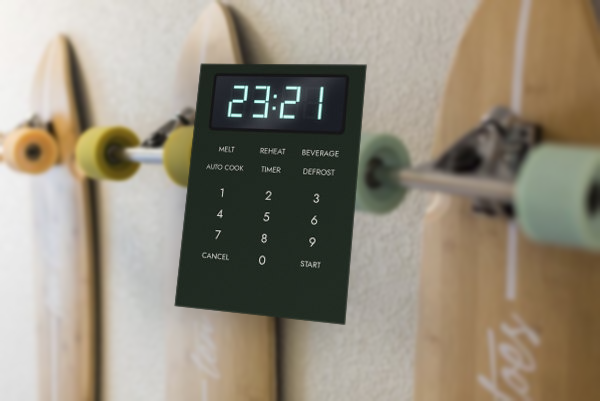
h=23 m=21
